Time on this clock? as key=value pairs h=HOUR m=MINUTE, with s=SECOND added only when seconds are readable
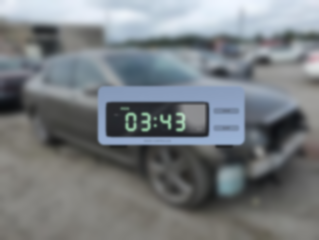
h=3 m=43
